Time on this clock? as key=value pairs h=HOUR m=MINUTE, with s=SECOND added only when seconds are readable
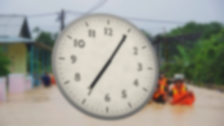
h=7 m=5
